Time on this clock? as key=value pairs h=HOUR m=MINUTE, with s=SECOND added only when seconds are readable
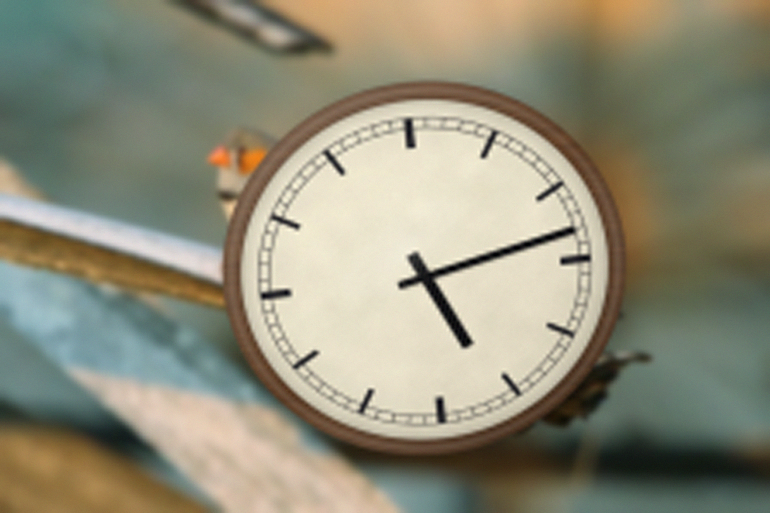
h=5 m=13
